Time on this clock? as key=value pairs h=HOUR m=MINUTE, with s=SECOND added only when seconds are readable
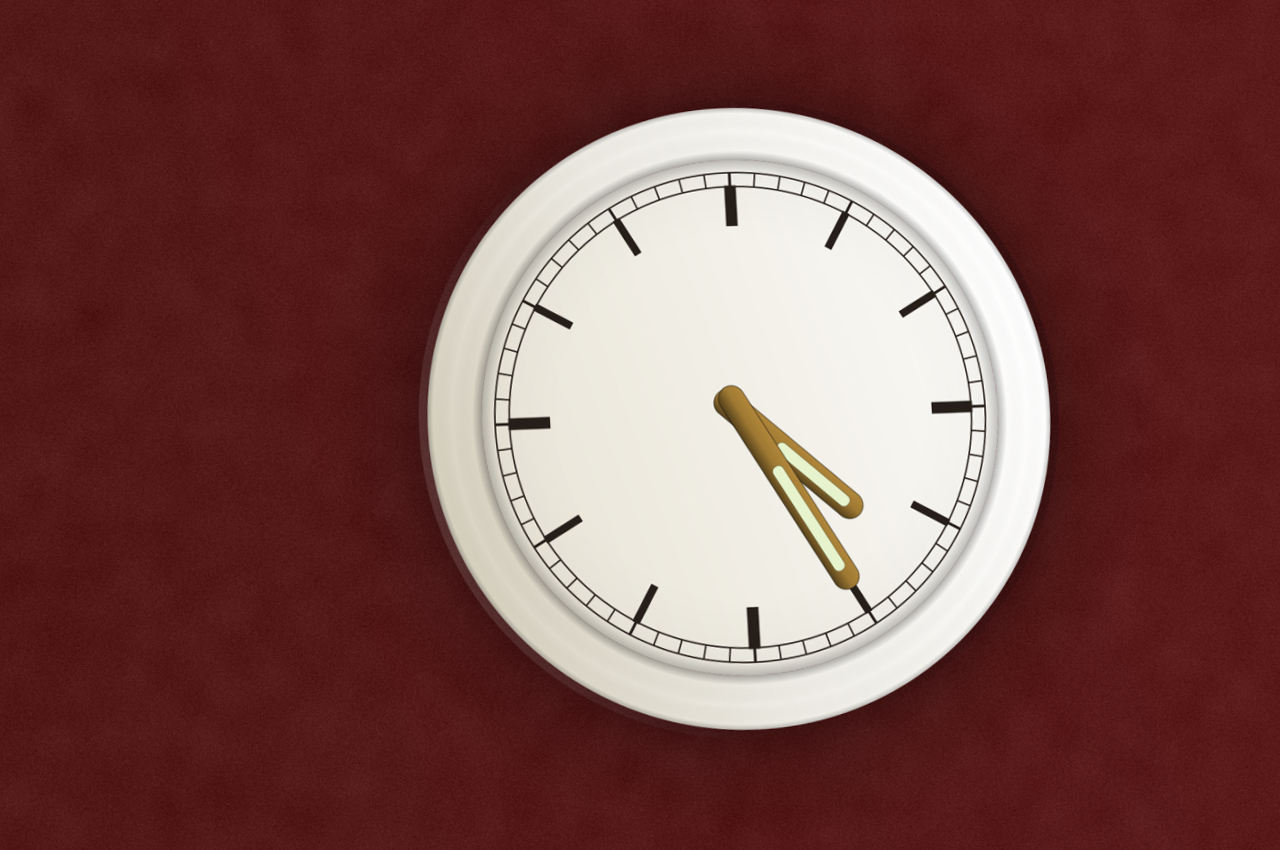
h=4 m=25
